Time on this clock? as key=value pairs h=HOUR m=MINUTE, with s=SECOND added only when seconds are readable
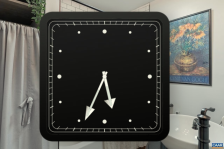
h=5 m=34
